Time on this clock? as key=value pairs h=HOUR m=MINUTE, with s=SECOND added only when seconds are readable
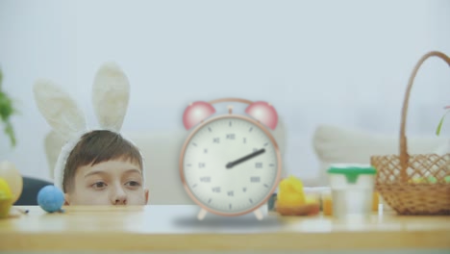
h=2 m=11
